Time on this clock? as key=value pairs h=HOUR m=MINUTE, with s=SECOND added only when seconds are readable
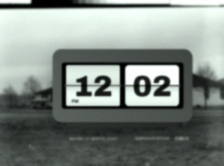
h=12 m=2
